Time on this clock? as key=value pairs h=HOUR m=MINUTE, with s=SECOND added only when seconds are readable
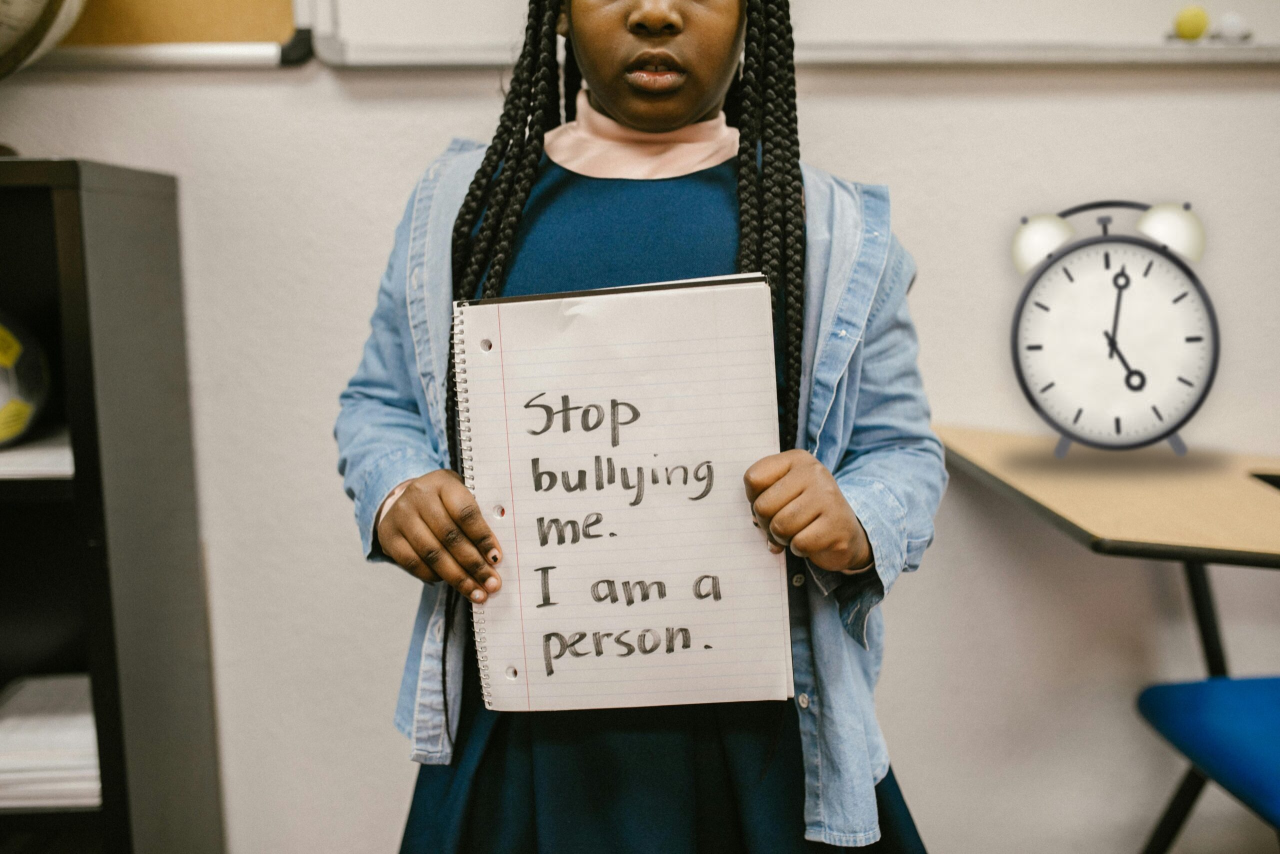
h=5 m=2
